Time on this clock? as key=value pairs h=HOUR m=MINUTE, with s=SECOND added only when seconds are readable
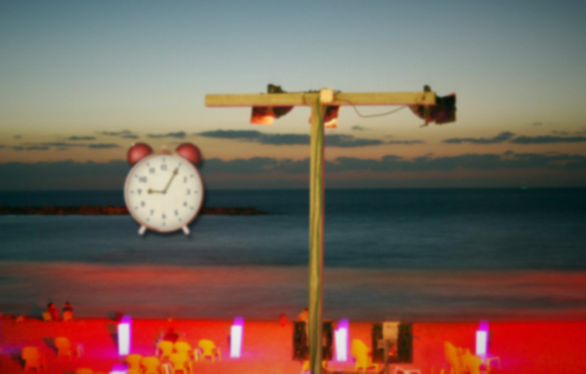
h=9 m=5
